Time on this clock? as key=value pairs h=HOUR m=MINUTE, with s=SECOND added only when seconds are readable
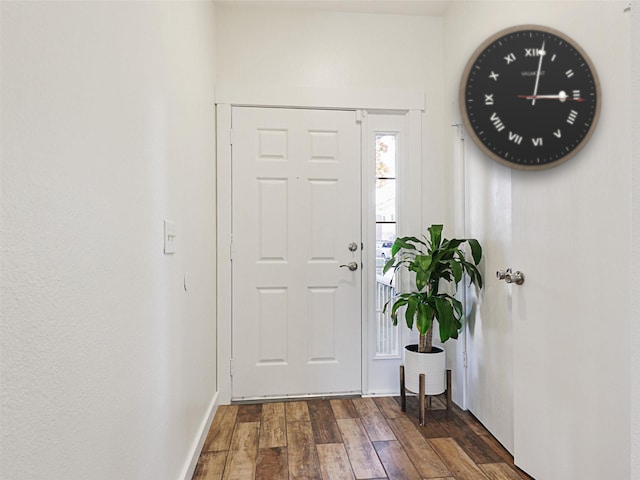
h=3 m=2 s=16
